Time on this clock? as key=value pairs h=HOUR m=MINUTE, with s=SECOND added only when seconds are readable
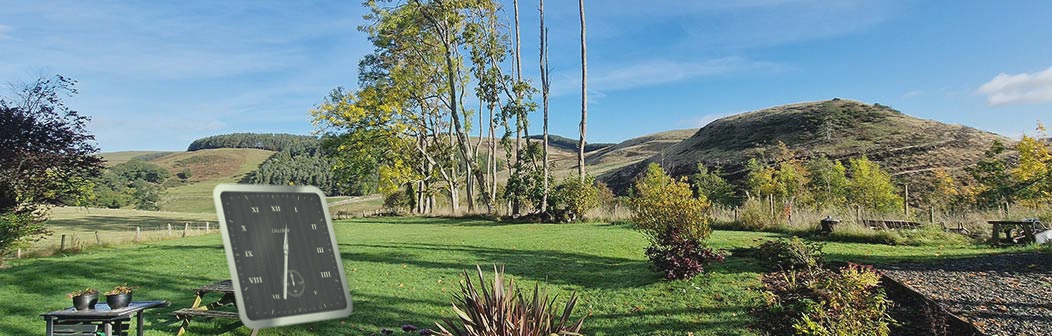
h=12 m=33
